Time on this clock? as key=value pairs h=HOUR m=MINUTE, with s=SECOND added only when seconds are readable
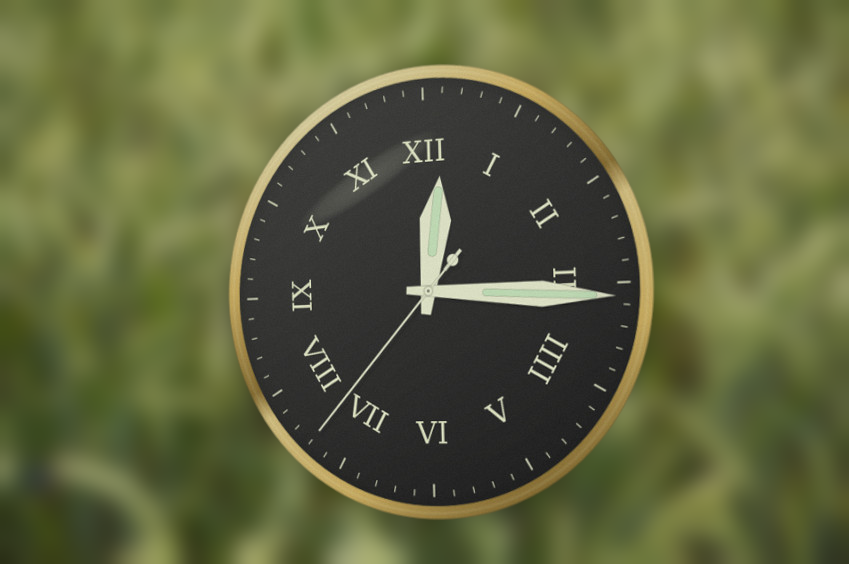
h=12 m=15 s=37
